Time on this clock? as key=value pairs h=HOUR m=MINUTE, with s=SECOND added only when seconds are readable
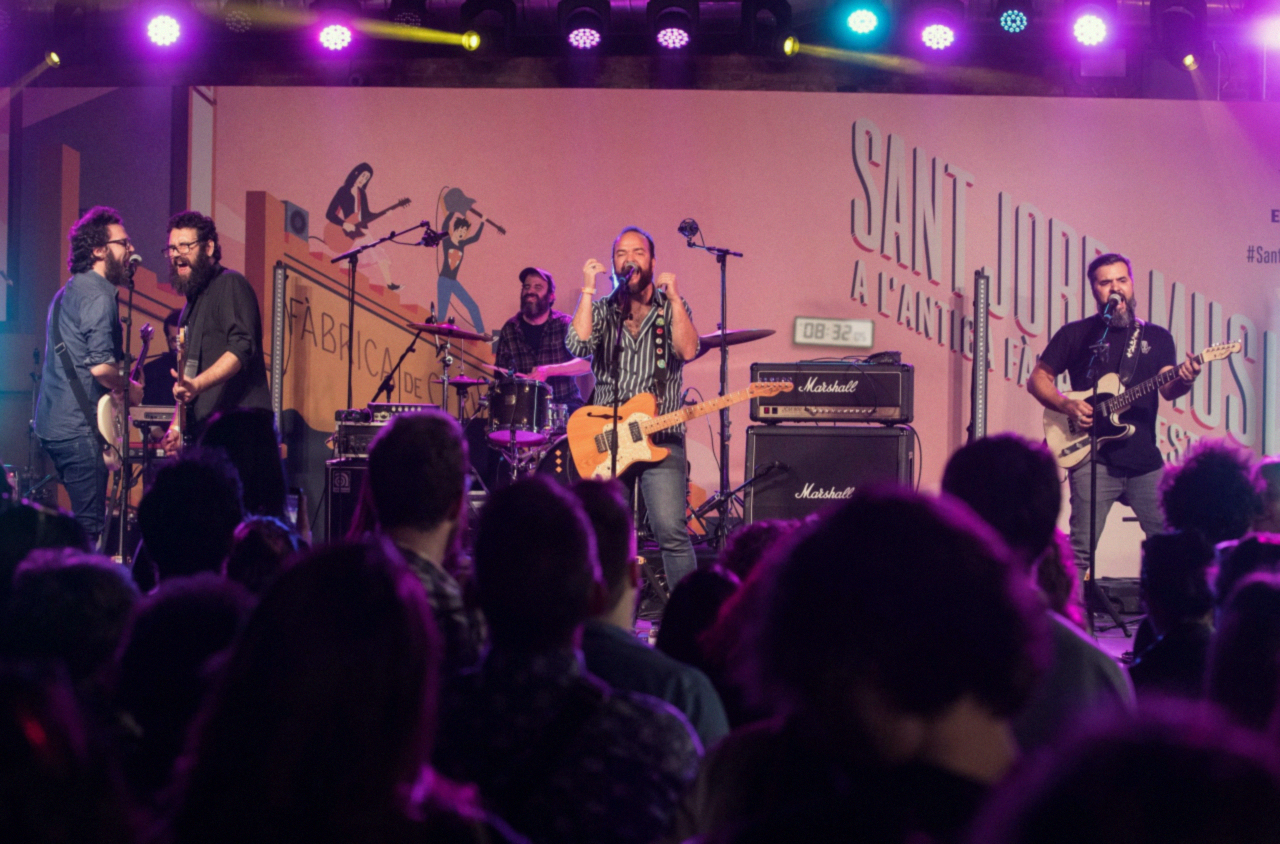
h=8 m=32
